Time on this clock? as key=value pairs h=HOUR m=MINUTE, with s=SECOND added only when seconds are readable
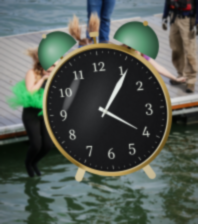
h=4 m=6
